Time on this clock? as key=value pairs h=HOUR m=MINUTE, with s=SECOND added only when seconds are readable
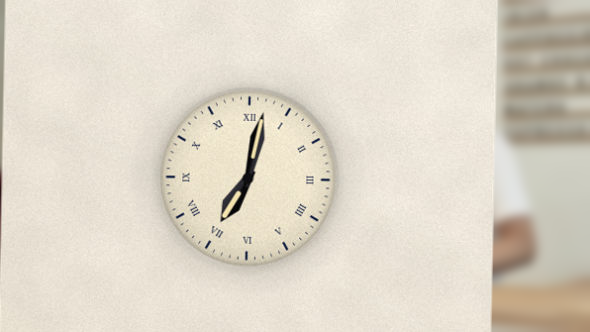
h=7 m=2
